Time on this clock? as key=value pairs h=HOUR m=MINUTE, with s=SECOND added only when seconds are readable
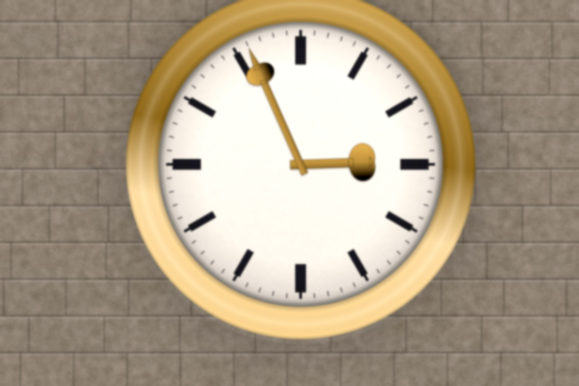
h=2 m=56
